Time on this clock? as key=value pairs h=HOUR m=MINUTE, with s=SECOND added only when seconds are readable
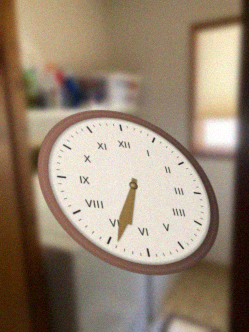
h=6 m=34
